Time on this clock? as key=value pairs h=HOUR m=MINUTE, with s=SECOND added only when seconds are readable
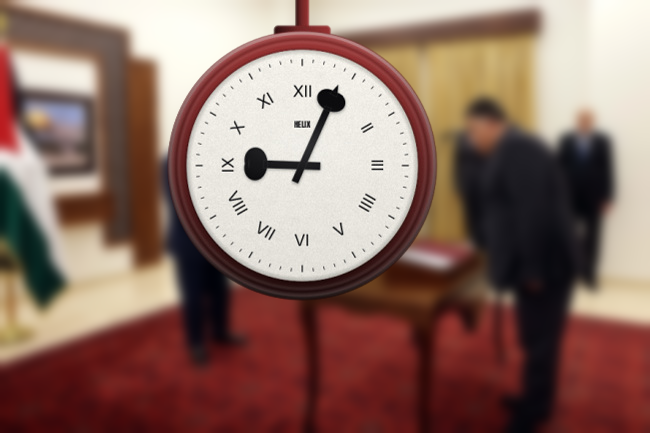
h=9 m=4
